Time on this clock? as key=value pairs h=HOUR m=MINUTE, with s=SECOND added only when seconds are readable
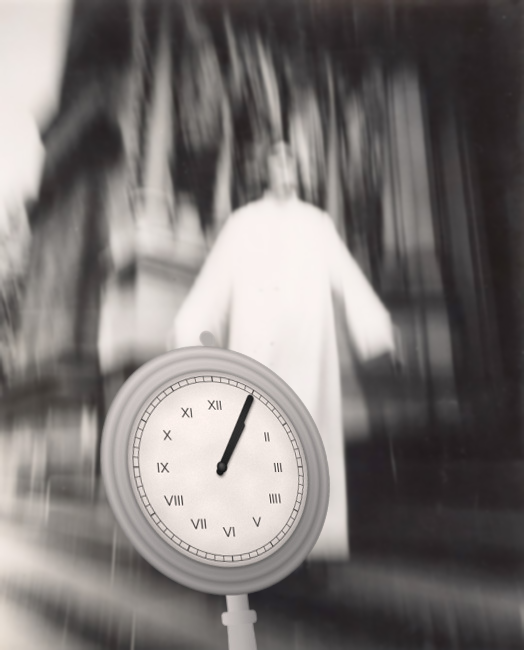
h=1 m=5
